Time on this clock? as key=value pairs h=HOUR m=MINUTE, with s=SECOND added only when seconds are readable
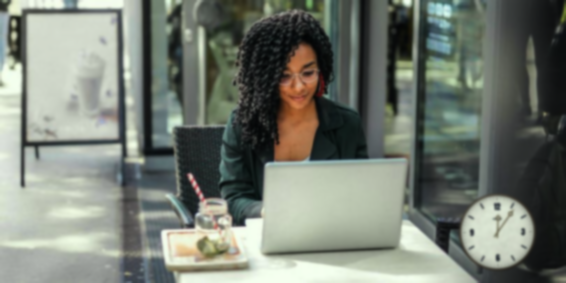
h=12 m=6
